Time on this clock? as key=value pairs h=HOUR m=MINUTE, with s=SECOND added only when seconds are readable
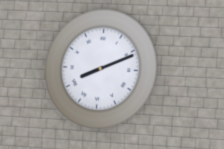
h=8 m=11
